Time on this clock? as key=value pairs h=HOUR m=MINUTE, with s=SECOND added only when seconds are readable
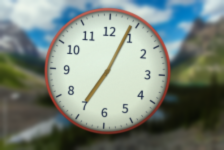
h=7 m=4
